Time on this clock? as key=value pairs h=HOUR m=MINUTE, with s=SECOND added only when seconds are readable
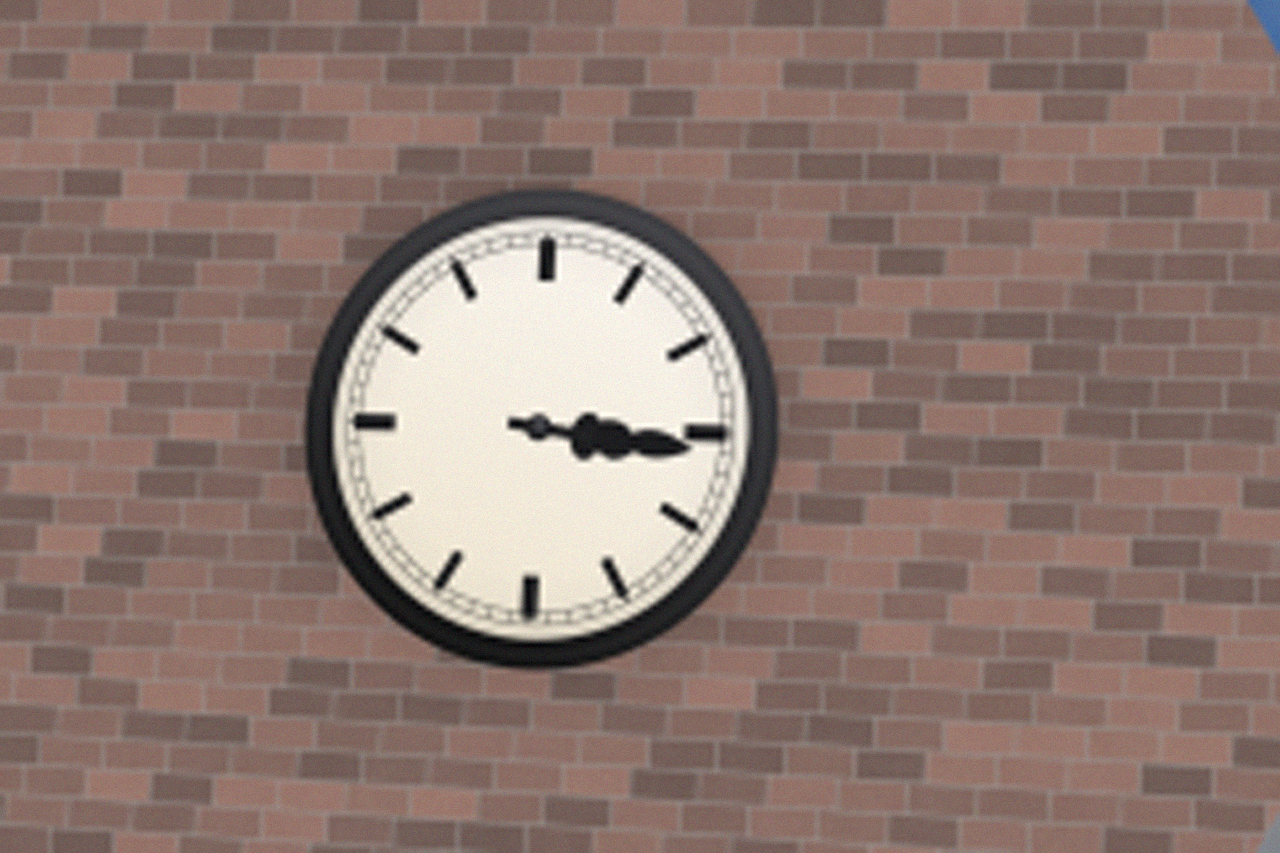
h=3 m=16
